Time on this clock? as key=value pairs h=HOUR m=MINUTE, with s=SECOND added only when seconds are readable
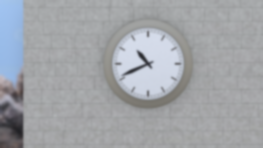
h=10 m=41
